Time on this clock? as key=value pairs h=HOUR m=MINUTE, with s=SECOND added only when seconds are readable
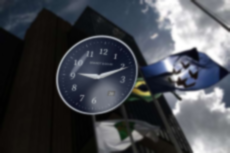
h=9 m=11
